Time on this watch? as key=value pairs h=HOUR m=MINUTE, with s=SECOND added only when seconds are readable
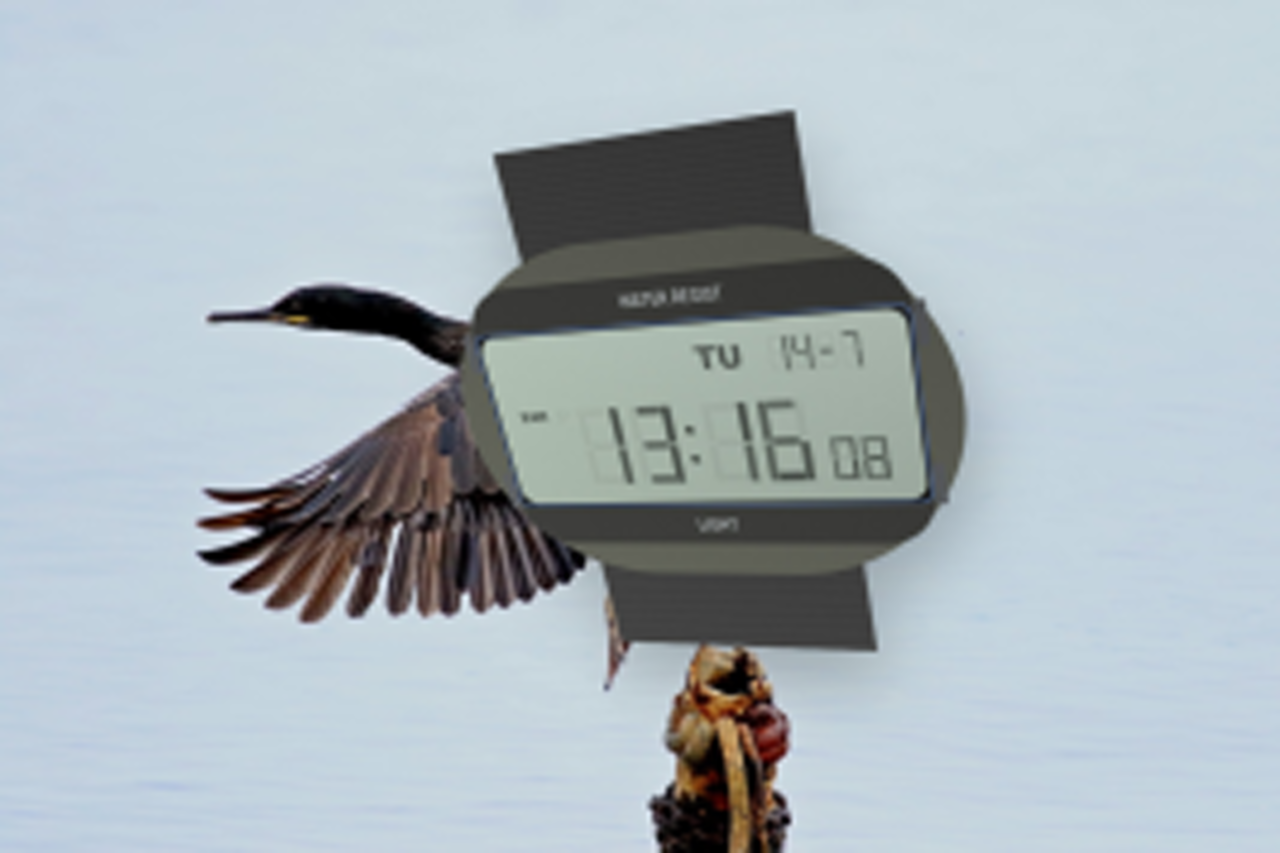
h=13 m=16 s=8
